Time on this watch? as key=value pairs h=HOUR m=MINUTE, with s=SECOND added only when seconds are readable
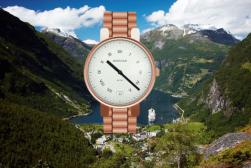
h=10 m=22
